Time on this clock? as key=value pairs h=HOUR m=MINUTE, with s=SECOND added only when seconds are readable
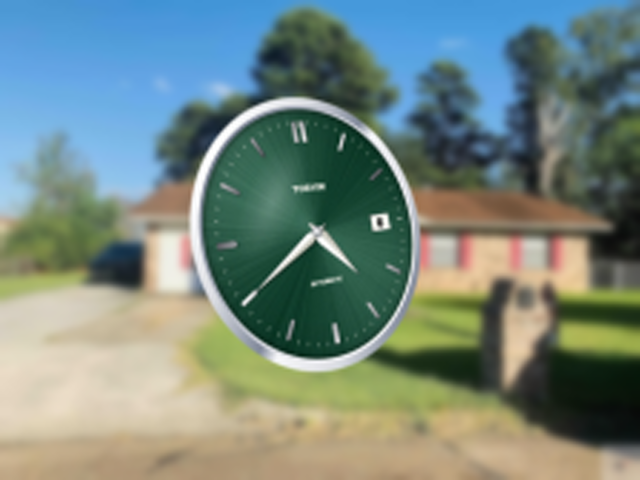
h=4 m=40
